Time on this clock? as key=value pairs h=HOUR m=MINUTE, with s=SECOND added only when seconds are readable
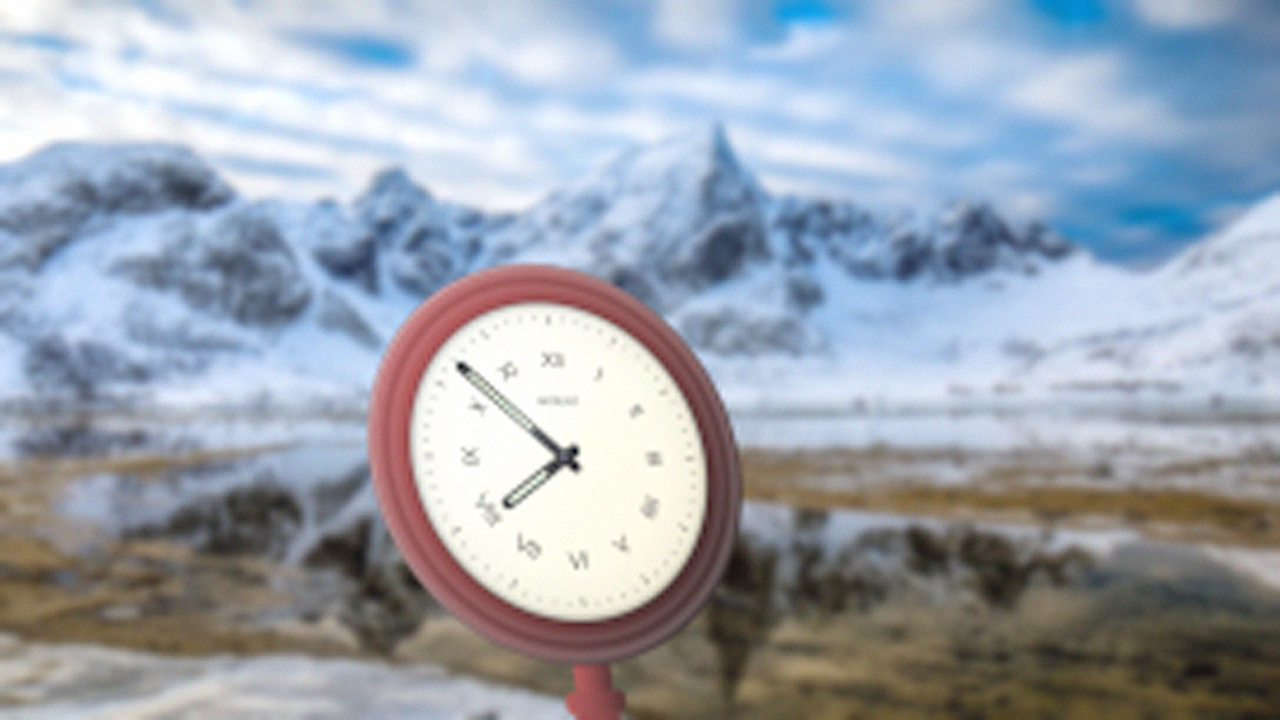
h=7 m=52
